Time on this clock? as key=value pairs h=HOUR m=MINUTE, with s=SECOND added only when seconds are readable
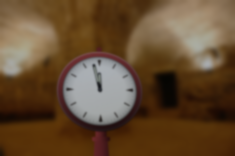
h=11 m=58
